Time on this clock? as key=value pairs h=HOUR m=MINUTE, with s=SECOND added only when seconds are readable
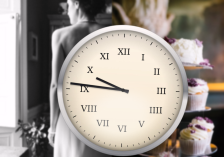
h=9 m=46
